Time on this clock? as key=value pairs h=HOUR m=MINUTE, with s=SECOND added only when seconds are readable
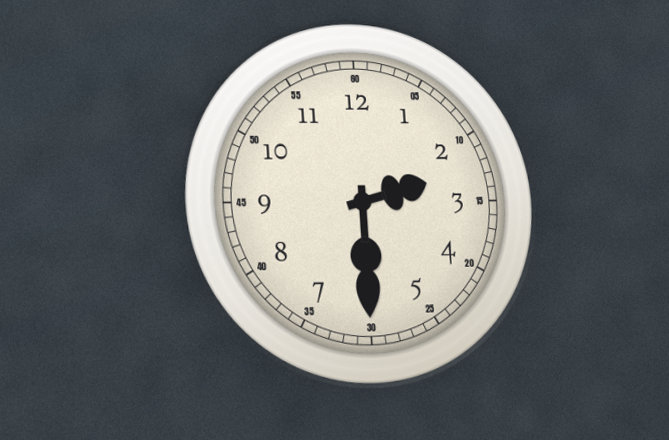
h=2 m=30
